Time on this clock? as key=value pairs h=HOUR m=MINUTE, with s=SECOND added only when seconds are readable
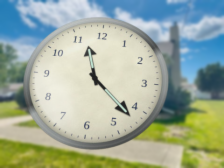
h=11 m=22
